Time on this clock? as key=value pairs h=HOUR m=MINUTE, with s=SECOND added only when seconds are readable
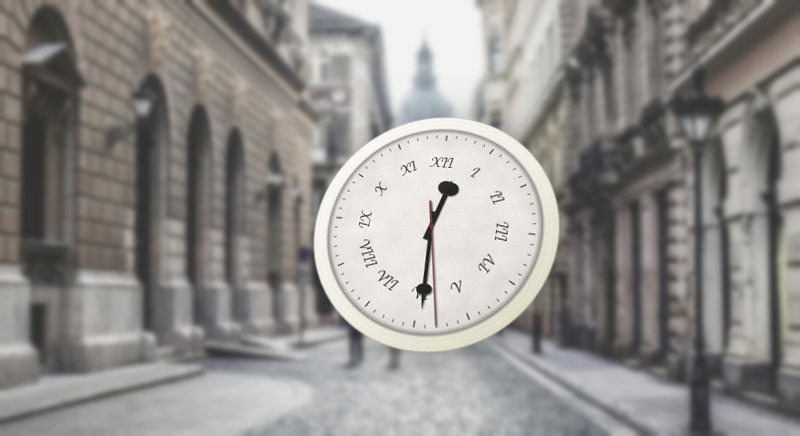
h=12 m=29 s=28
